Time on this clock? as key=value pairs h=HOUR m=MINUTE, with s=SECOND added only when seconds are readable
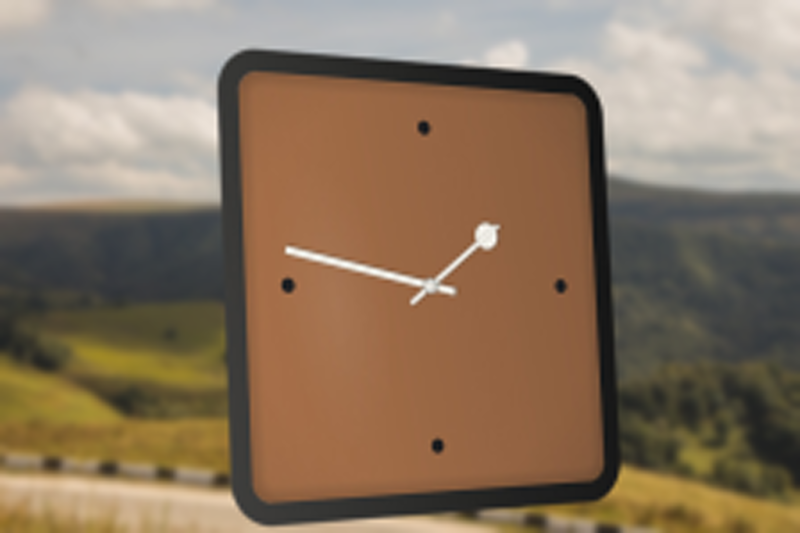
h=1 m=47
